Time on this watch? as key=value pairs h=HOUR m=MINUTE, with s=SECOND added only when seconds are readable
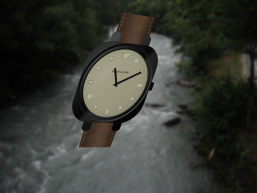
h=11 m=10
